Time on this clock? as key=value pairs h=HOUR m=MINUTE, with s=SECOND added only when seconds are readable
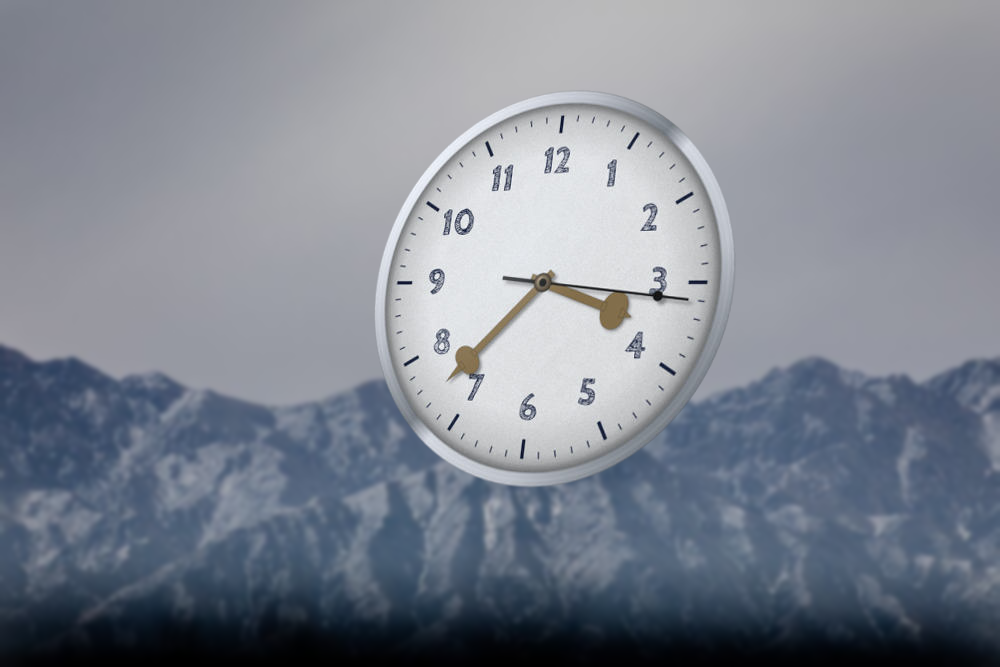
h=3 m=37 s=16
